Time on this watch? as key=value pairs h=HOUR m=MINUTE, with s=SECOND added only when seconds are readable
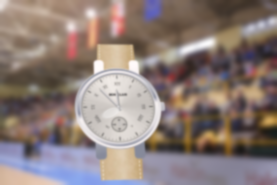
h=11 m=53
